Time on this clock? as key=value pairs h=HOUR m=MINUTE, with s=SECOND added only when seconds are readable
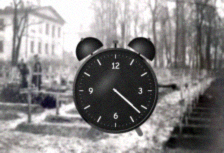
h=4 m=22
